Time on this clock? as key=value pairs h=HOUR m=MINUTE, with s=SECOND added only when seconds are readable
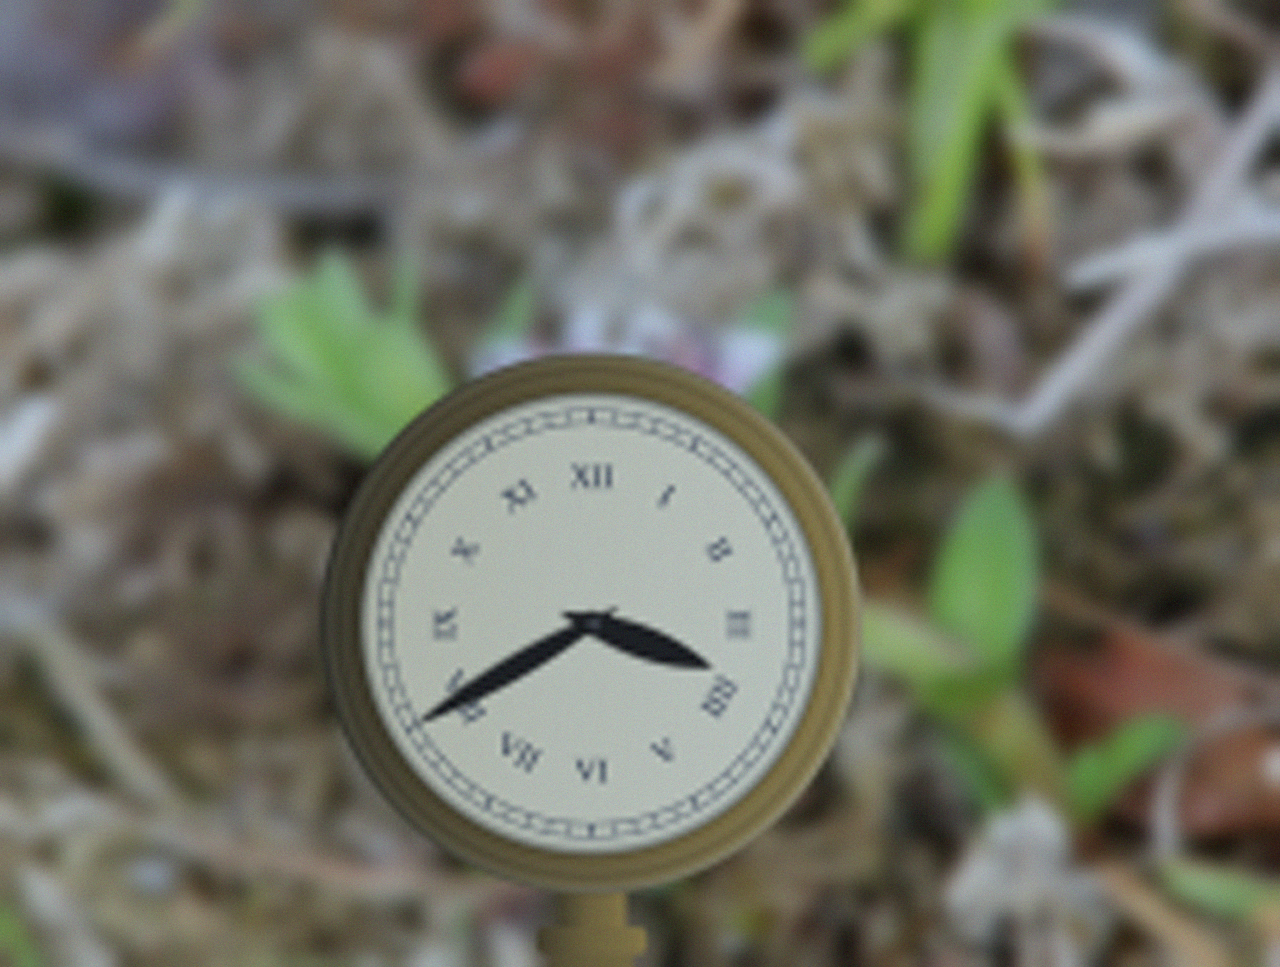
h=3 m=40
